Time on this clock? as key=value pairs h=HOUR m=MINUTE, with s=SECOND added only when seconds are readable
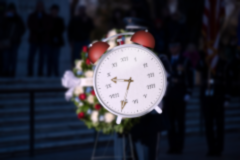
h=9 m=35
